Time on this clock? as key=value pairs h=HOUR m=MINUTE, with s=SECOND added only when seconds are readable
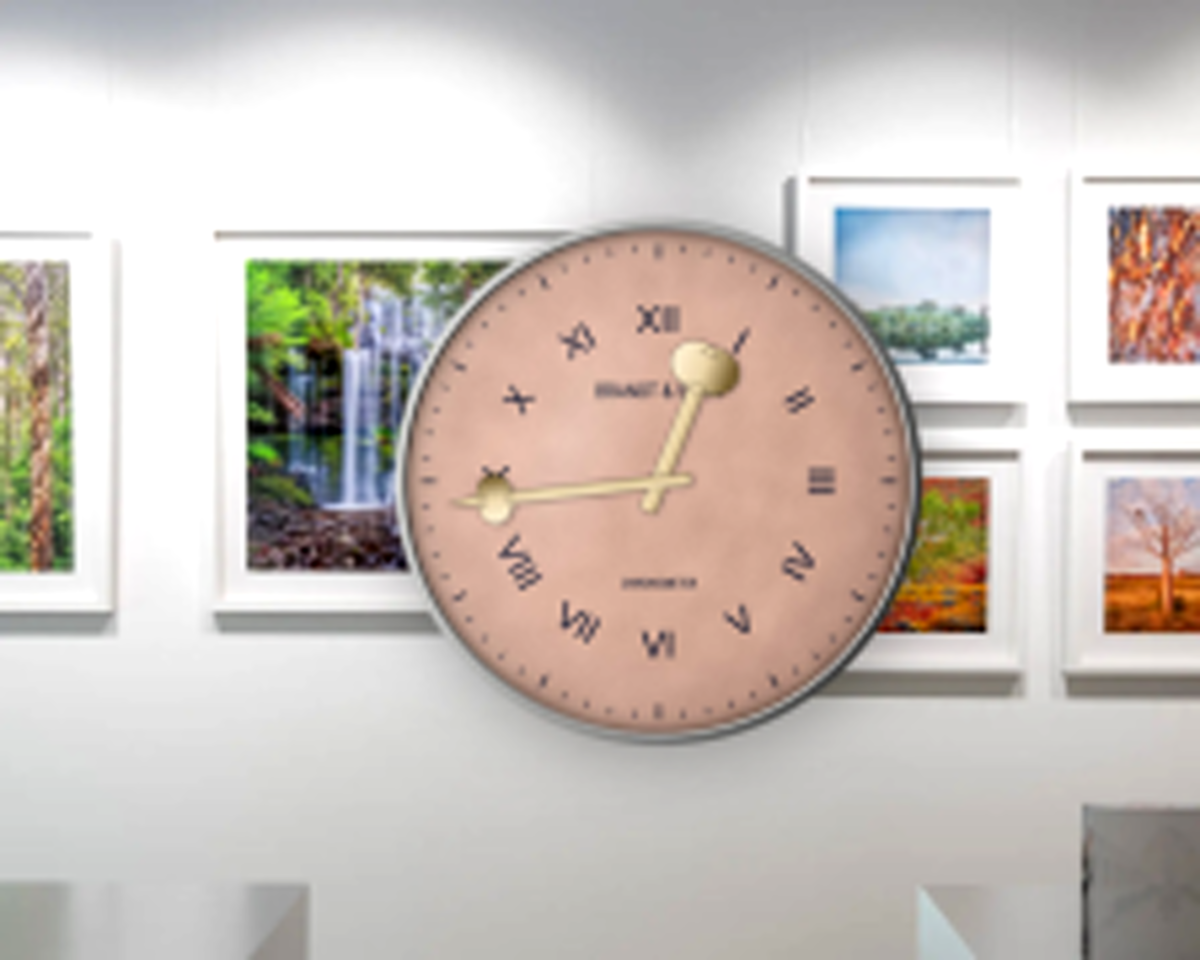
h=12 m=44
